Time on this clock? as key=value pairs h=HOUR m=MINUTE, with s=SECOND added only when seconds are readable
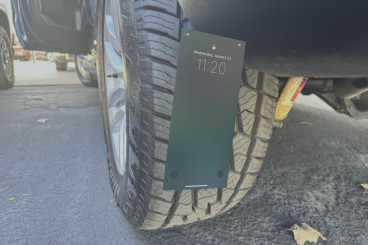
h=11 m=20
